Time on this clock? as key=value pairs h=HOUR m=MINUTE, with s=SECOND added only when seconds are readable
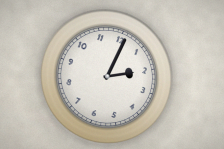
h=2 m=1
